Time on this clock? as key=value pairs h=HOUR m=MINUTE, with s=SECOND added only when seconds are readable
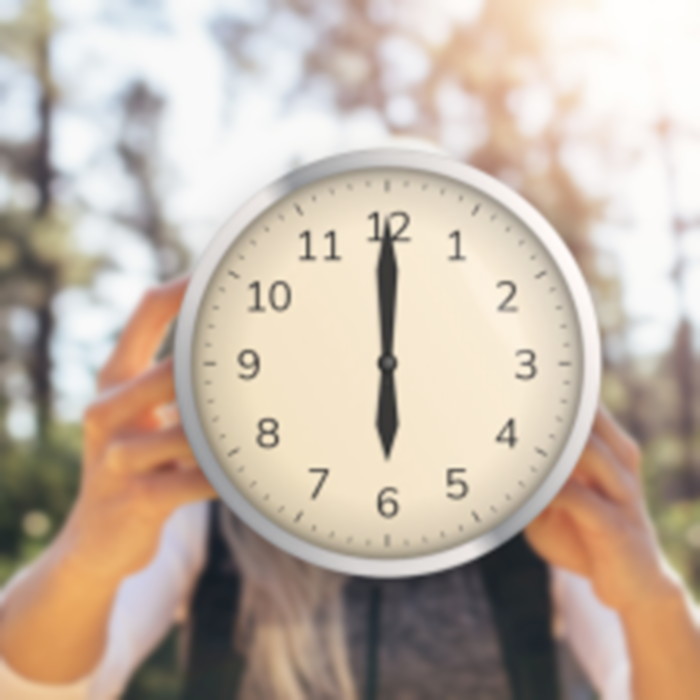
h=6 m=0
